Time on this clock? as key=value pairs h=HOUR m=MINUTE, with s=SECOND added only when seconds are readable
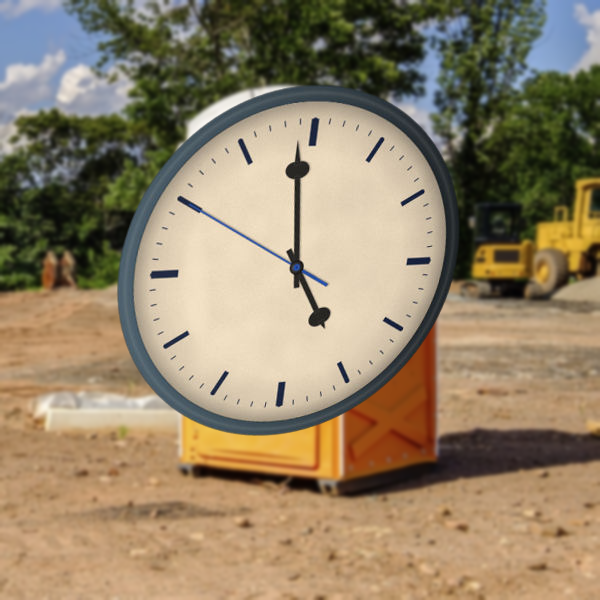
h=4 m=58 s=50
